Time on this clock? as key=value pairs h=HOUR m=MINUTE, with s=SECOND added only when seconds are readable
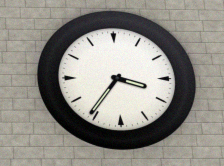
h=3 m=36
